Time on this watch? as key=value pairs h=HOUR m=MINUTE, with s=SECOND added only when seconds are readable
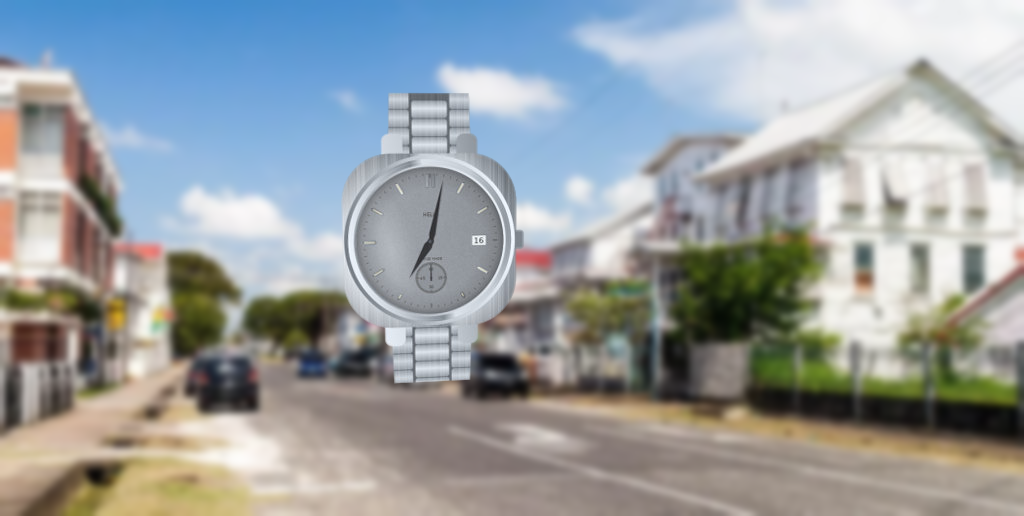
h=7 m=2
